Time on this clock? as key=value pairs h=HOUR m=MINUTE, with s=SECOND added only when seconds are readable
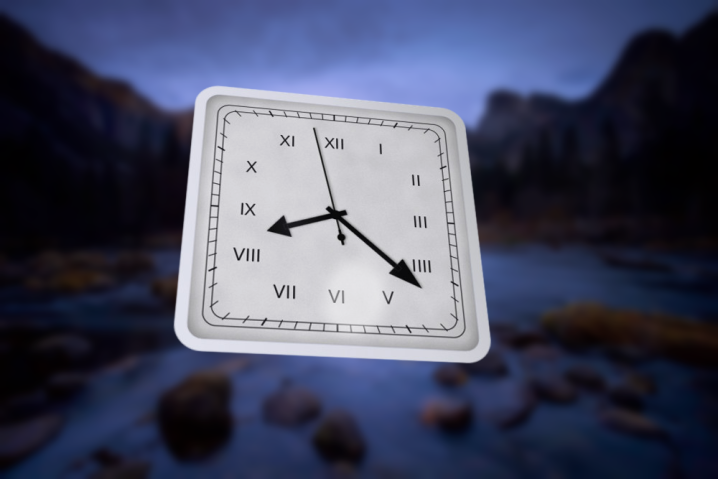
h=8 m=21 s=58
